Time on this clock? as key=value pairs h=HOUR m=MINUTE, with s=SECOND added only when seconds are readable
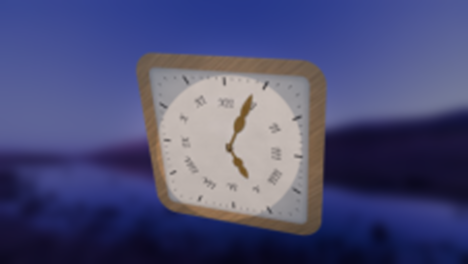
h=5 m=4
